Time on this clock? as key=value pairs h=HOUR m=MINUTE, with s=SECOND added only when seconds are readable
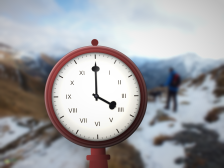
h=4 m=0
